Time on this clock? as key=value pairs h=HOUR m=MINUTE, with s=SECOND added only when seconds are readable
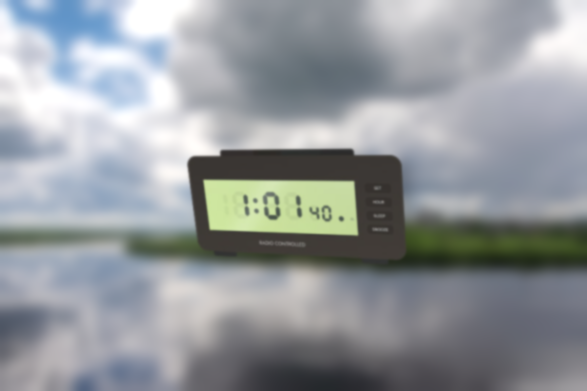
h=1 m=1 s=40
